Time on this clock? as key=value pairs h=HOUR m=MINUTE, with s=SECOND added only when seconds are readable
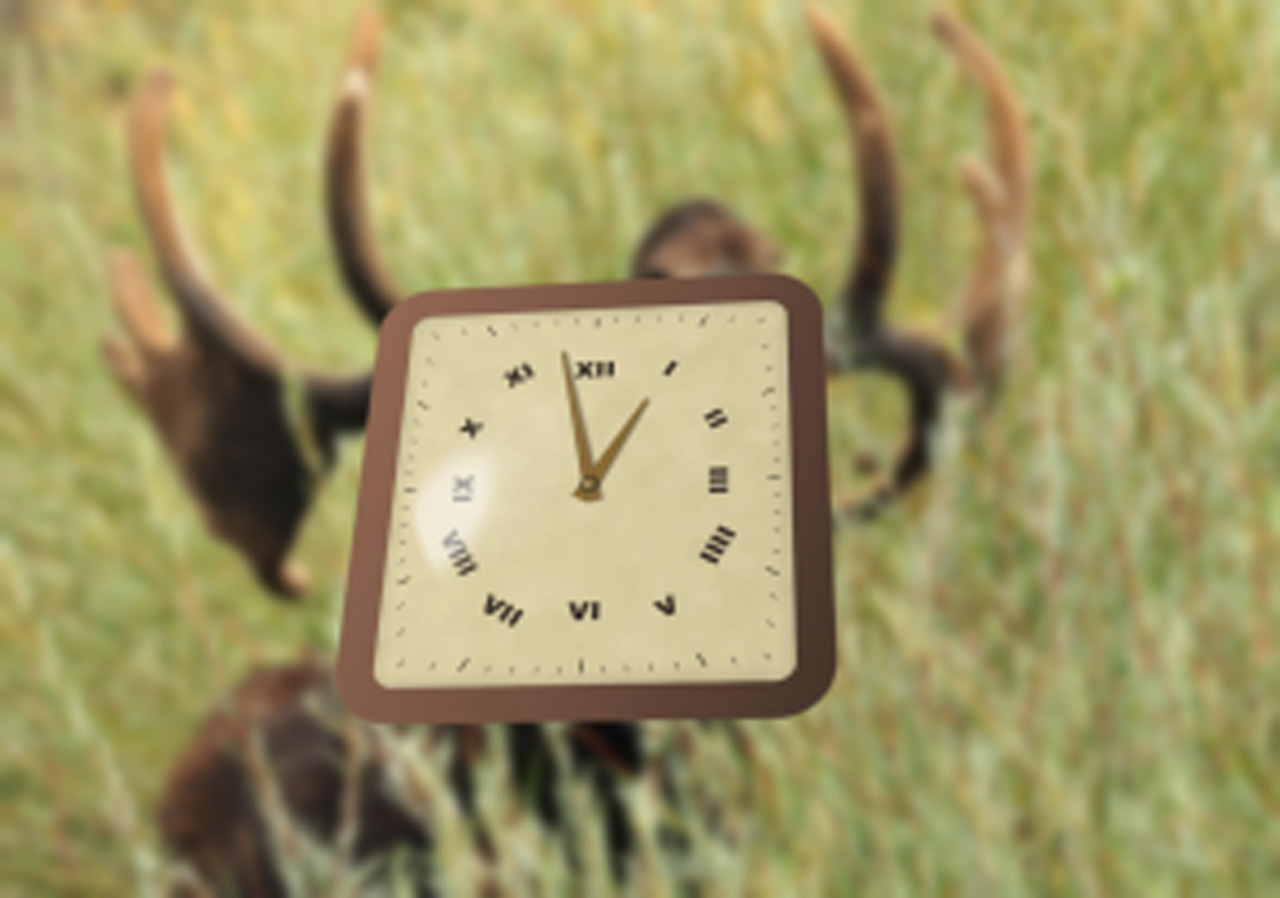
h=12 m=58
